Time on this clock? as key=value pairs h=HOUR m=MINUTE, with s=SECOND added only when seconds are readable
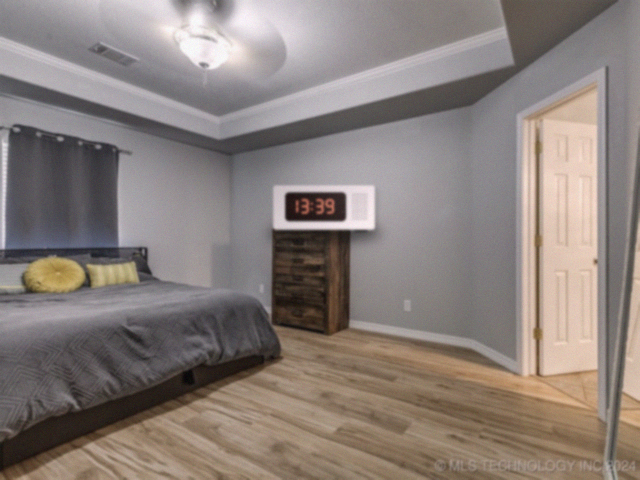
h=13 m=39
